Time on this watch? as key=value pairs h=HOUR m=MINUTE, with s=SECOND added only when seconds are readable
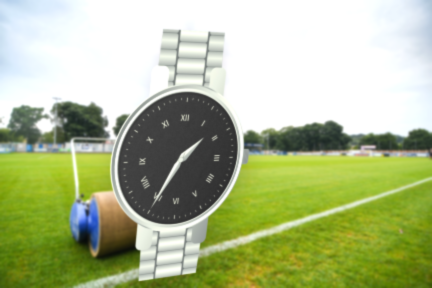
h=1 m=35
